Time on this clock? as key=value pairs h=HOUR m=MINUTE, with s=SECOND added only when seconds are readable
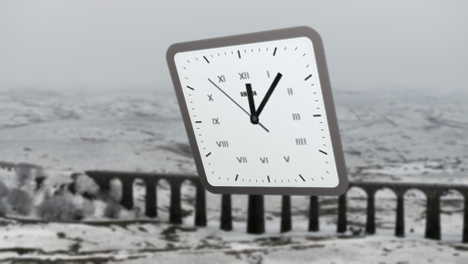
h=12 m=6 s=53
